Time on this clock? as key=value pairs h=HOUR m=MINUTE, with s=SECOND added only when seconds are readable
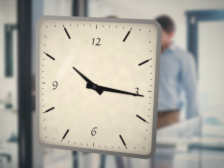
h=10 m=16
